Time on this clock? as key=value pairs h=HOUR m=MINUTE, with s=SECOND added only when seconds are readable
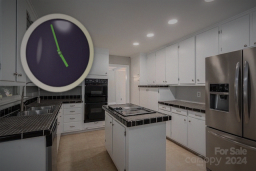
h=4 m=57
